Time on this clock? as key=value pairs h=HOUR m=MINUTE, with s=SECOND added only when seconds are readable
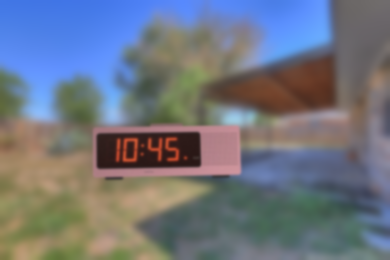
h=10 m=45
